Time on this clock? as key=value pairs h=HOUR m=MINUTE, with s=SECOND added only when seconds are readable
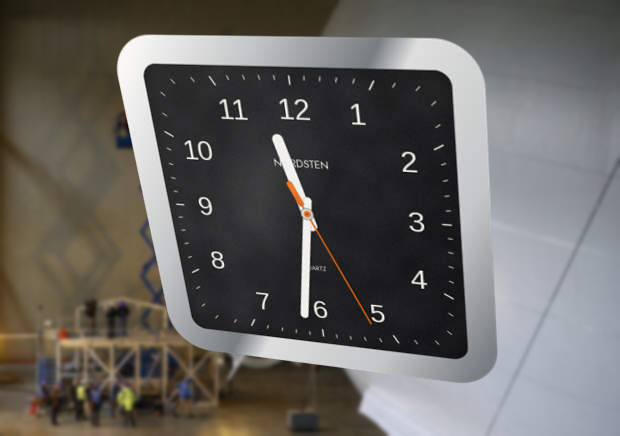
h=11 m=31 s=26
